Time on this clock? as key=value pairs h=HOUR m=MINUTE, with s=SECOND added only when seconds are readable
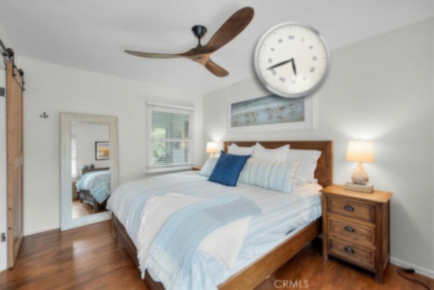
h=5 m=42
